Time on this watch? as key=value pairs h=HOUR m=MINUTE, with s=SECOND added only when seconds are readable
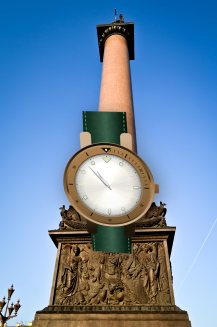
h=10 m=53
